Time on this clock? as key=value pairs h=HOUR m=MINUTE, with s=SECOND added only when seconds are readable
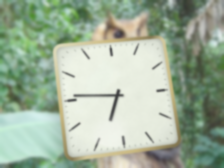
h=6 m=46
